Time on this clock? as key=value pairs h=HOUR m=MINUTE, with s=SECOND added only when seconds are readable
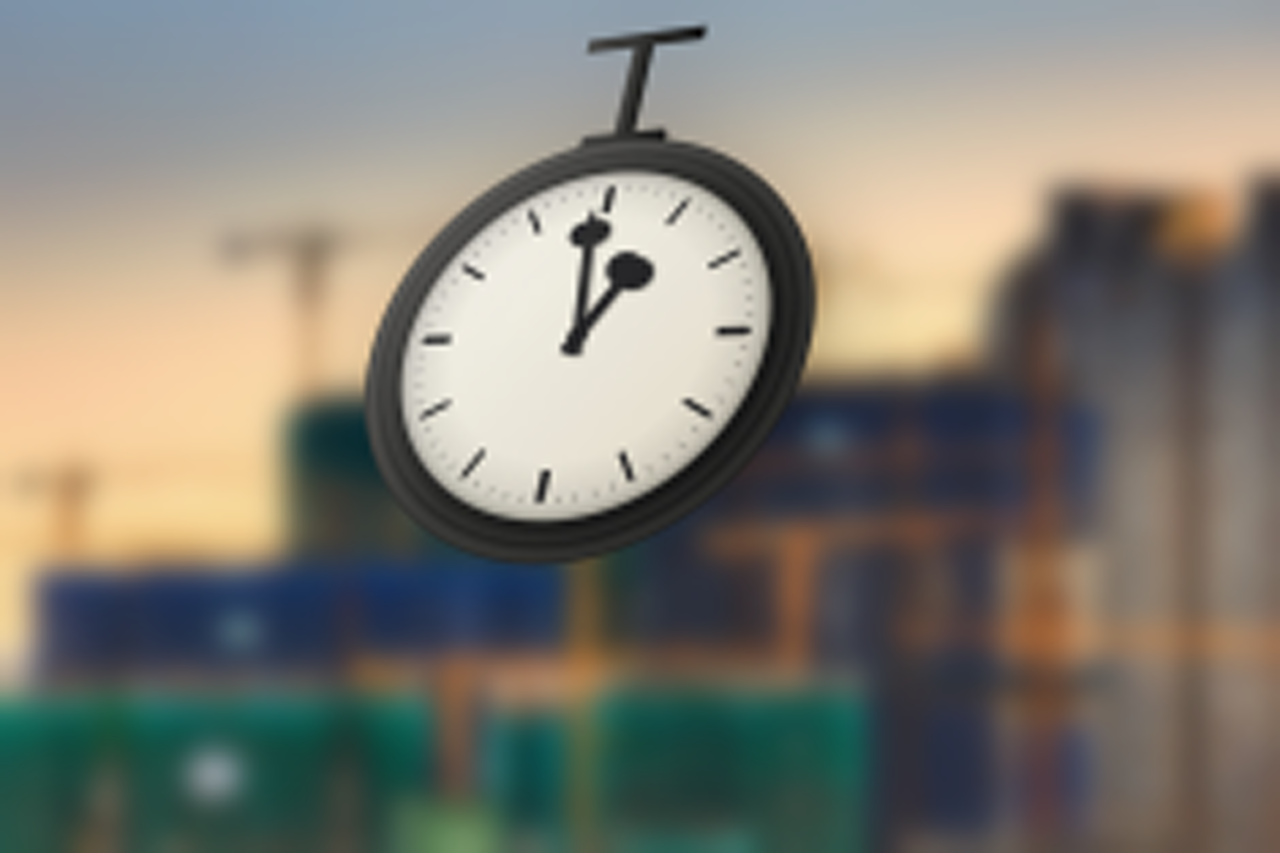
h=12 m=59
